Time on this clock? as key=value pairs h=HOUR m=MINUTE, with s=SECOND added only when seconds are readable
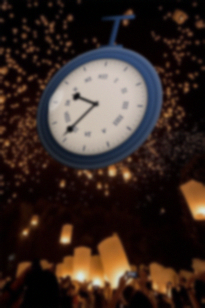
h=9 m=36
